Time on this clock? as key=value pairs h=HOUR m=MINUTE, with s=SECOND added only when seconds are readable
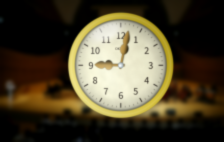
h=9 m=2
